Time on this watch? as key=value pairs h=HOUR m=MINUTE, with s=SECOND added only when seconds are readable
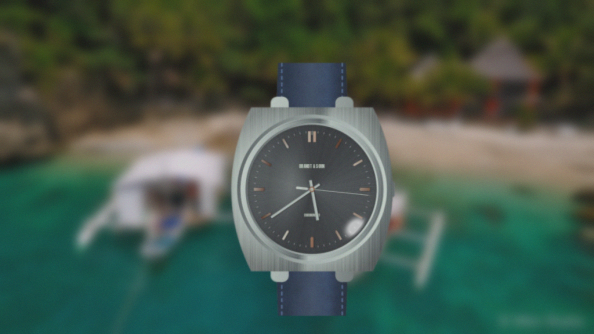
h=5 m=39 s=16
